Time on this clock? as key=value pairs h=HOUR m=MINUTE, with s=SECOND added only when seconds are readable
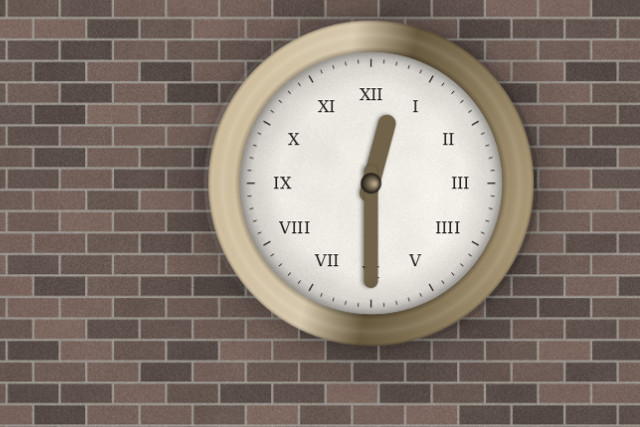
h=12 m=30
